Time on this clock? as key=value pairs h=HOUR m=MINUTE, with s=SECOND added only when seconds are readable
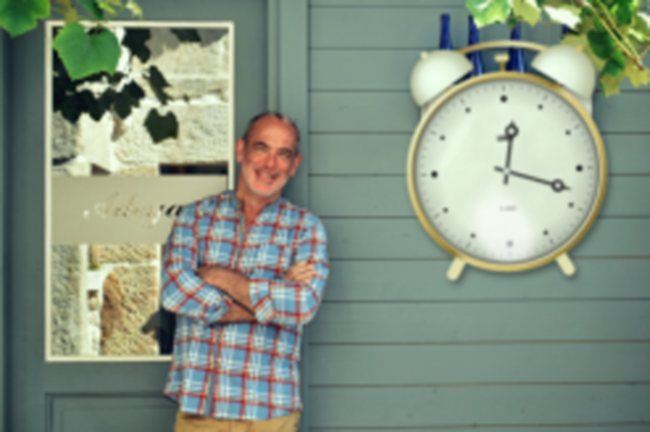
h=12 m=18
